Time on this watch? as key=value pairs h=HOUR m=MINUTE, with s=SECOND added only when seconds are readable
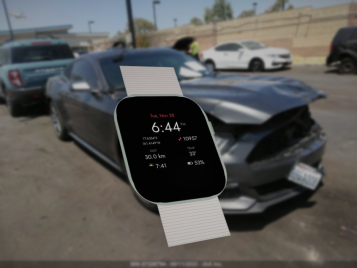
h=6 m=44
